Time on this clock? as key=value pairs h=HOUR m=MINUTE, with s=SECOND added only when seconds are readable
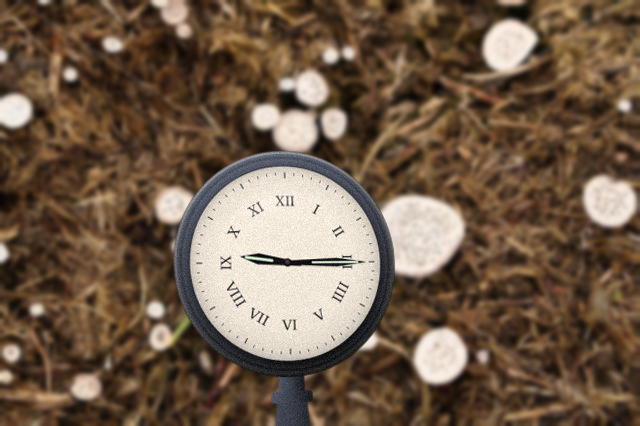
h=9 m=15
